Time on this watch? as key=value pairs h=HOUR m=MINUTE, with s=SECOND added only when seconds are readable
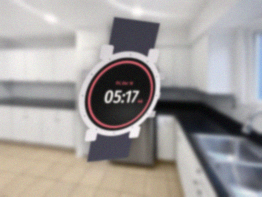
h=5 m=17
